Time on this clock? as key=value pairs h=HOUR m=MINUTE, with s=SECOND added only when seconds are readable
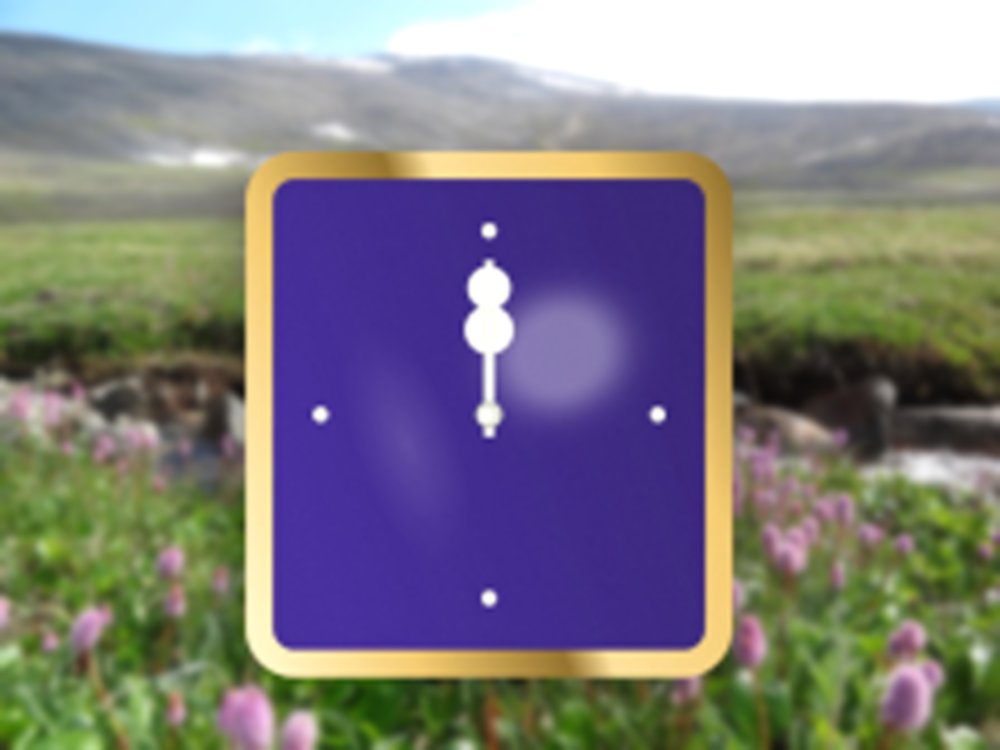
h=12 m=0
